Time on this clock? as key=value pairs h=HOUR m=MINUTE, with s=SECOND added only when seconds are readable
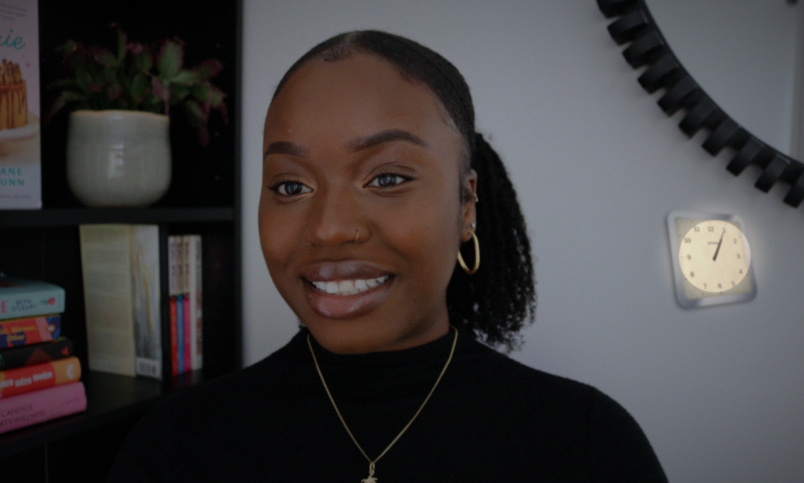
h=1 m=5
